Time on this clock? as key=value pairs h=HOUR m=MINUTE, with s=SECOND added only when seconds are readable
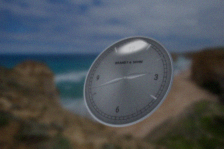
h=2 m=42
